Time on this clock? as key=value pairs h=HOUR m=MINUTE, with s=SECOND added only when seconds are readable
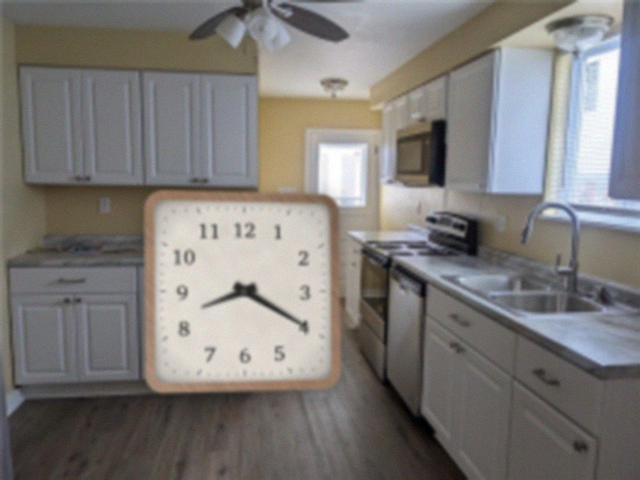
h=8 m=20
